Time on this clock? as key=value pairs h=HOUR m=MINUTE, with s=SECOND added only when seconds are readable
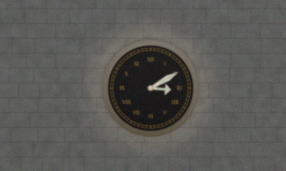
h=3 m=10
